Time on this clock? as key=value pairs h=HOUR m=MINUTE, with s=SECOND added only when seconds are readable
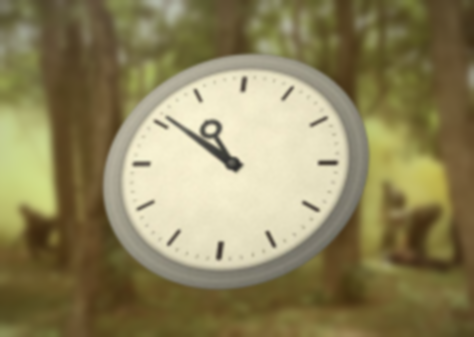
h=10 m=51
